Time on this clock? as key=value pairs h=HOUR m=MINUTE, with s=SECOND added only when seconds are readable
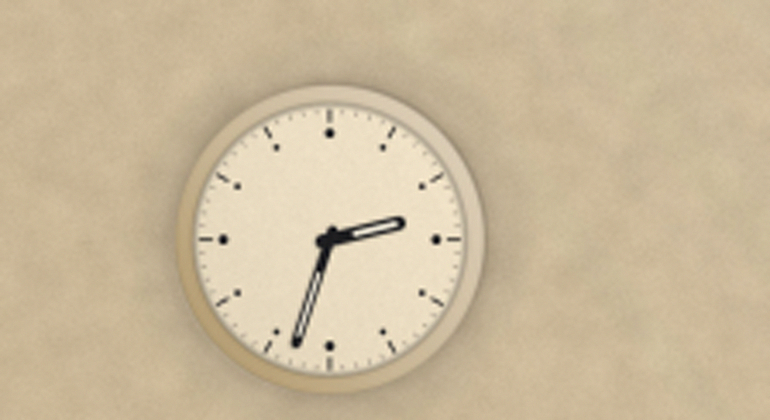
h=2 m=33
